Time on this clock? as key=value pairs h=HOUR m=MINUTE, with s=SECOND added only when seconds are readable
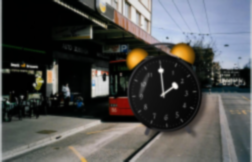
h=2 m=0
